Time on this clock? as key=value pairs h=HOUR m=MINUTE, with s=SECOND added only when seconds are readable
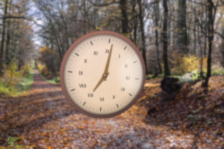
h=7 m=1
